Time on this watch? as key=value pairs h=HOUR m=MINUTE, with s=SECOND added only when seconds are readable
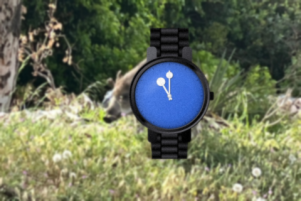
h=11 m=0
